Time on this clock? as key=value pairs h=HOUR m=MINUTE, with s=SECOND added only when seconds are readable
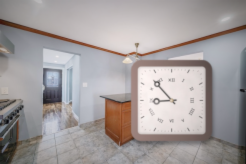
h=8 m=53
